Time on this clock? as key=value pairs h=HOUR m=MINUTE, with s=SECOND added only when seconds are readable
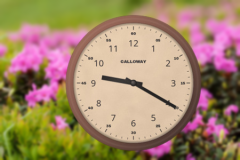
h=9 m=20
